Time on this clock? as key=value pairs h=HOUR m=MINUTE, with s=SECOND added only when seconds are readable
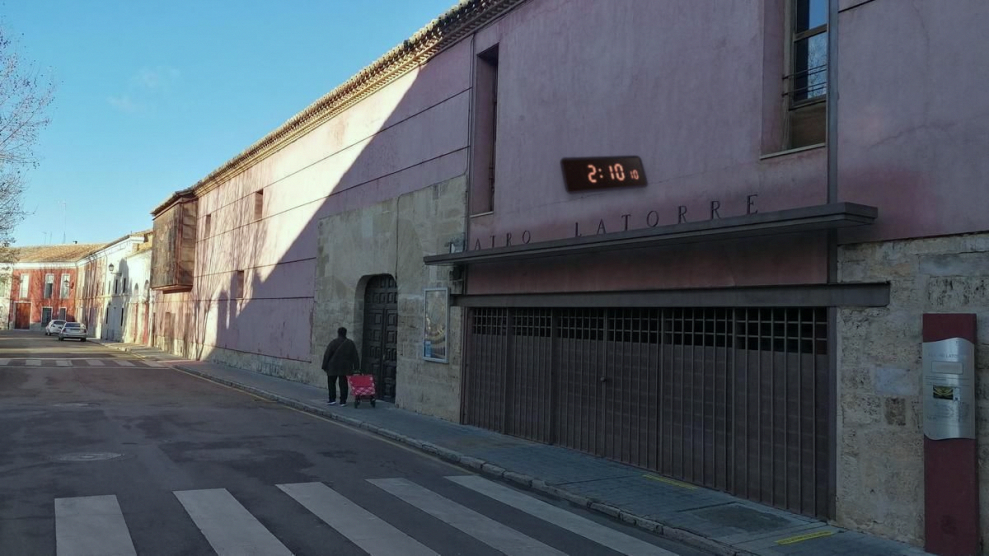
h=2 m=10 s=10
